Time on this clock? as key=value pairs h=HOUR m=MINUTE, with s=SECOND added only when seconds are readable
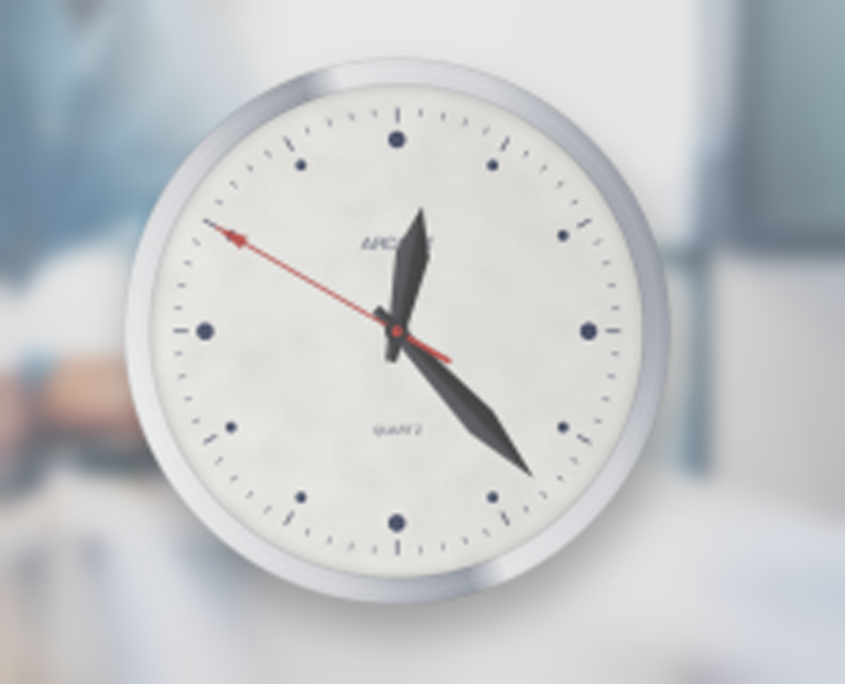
h=12 m=22 s=50
